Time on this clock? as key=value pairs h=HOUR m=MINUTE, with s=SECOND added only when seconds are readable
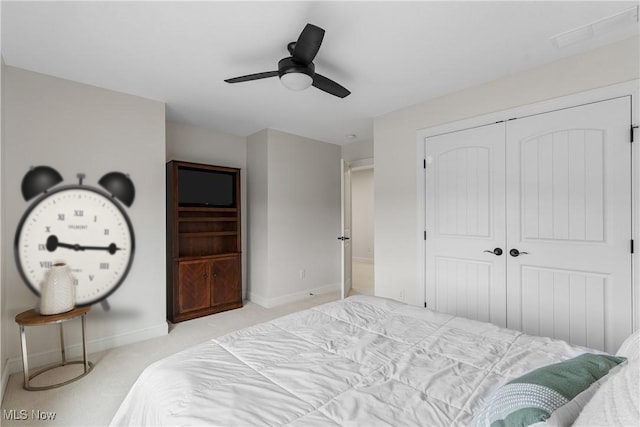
h=9 m=15
